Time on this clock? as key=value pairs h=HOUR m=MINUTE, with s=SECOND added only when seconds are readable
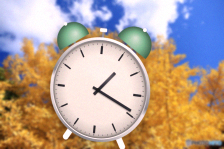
h=1 m=19
